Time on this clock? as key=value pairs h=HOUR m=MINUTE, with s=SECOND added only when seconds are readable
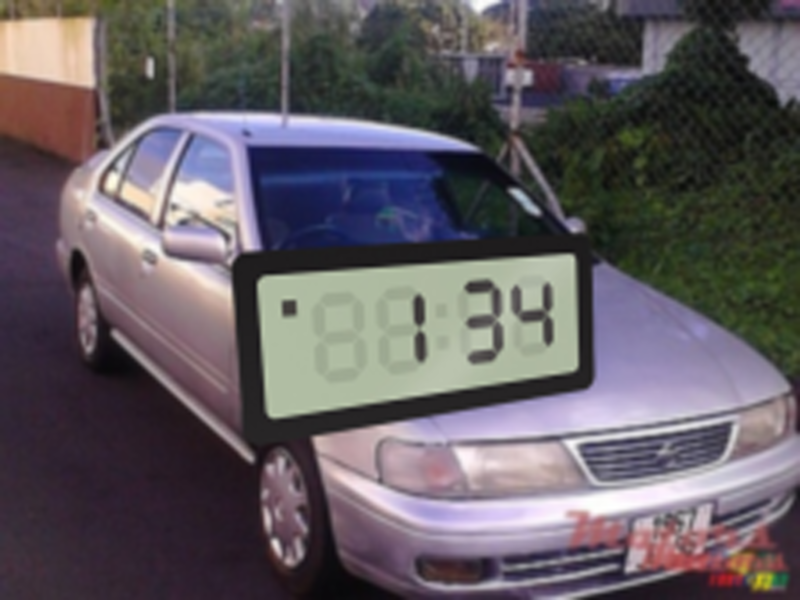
h=1 m=34
